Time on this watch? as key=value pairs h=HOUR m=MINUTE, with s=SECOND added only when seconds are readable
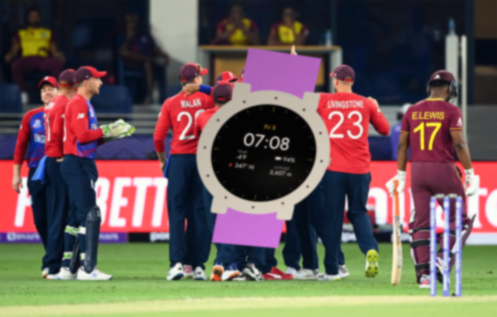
h=7 m=8
